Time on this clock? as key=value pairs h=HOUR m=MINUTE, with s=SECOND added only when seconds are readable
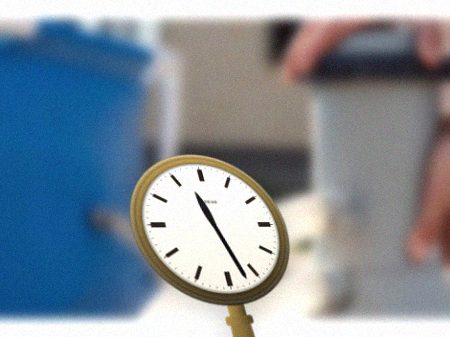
h=11 m=27
